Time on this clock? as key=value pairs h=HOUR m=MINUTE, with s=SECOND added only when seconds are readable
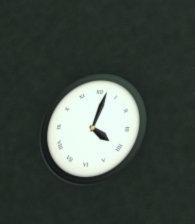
h=4 m=2
